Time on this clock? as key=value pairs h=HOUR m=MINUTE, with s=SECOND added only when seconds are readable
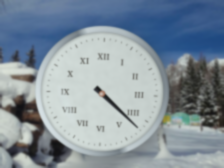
h=4 m=22
